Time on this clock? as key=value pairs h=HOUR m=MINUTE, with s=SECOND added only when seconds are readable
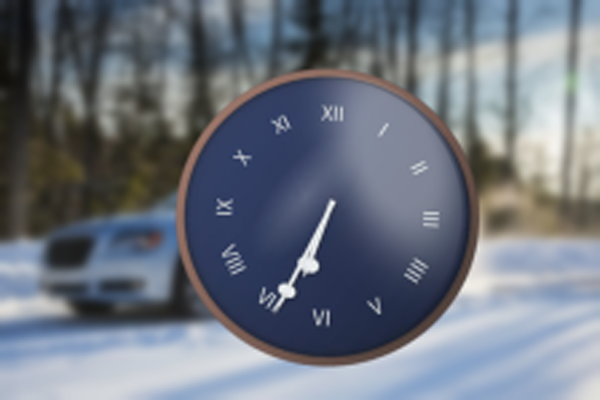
h=6 m=34
